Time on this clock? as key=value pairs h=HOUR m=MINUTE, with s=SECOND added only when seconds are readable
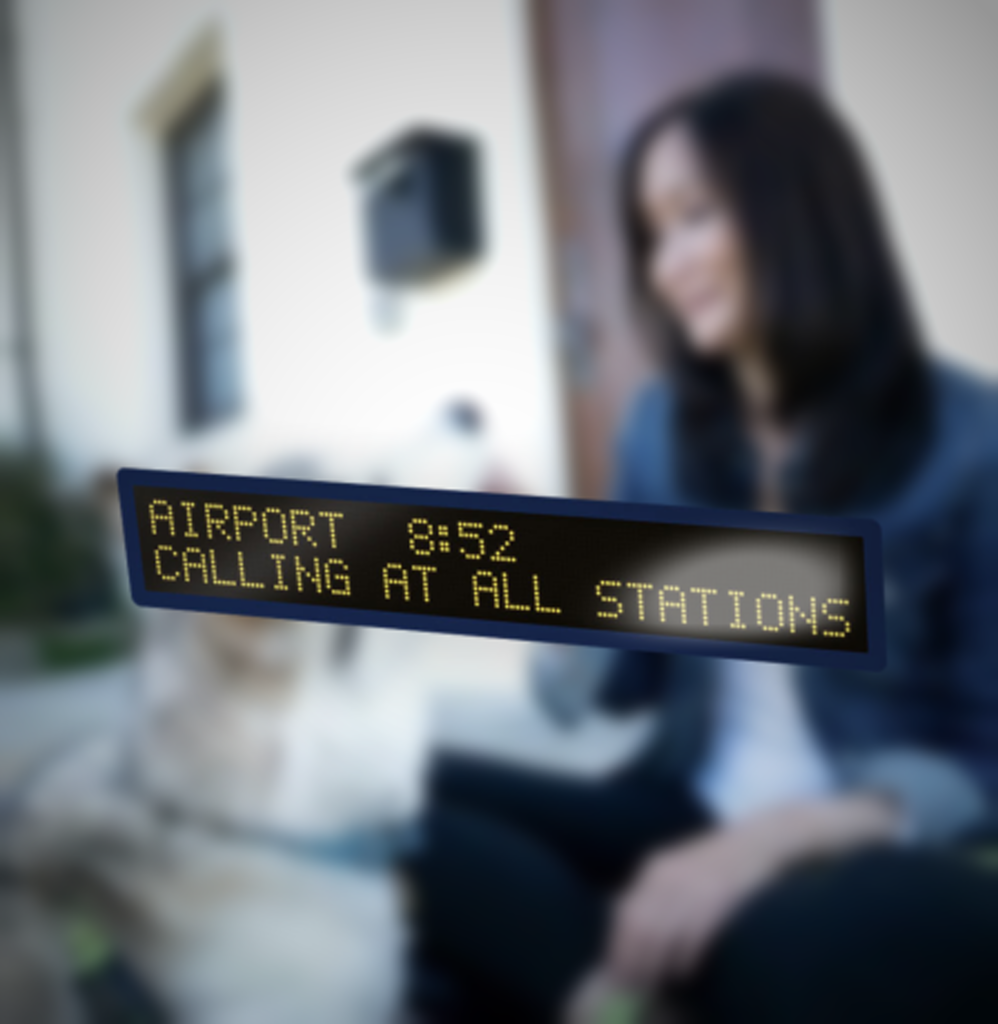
h=8 m=52
